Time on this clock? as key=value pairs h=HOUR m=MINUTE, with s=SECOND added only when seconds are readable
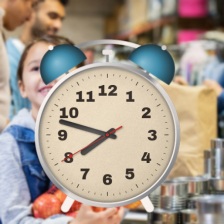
h=7 m=47 s=40
